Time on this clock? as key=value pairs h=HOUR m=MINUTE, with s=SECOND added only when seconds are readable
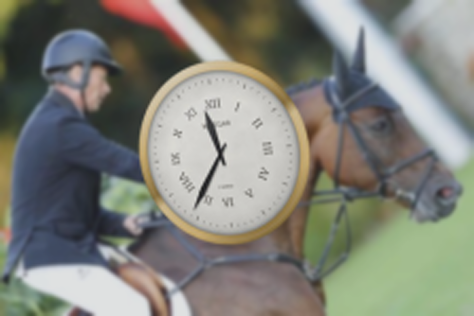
h=11 m=36
